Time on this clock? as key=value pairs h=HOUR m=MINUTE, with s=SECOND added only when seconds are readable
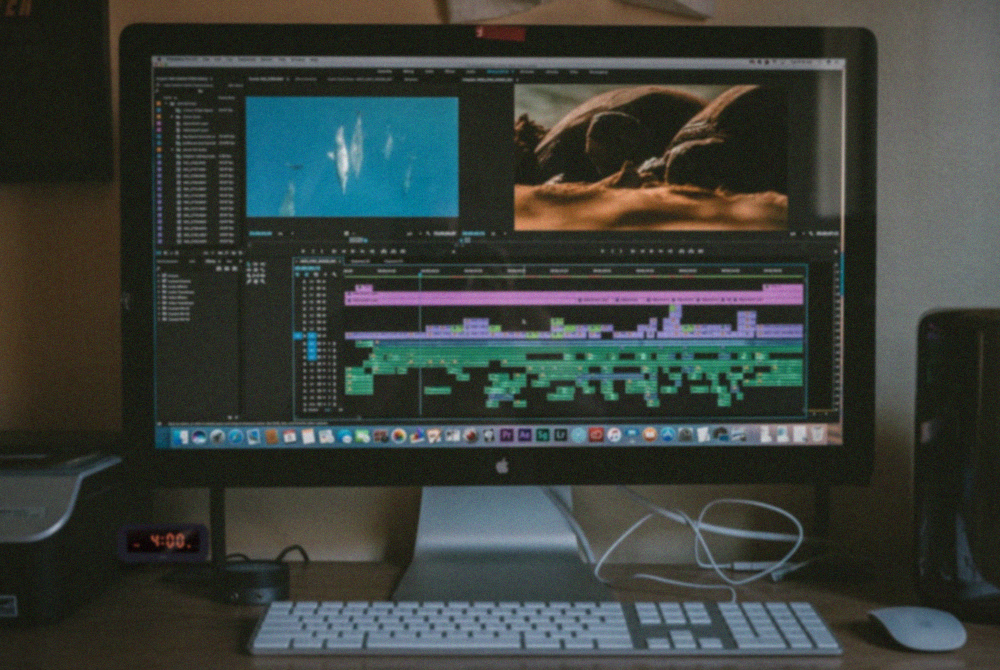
h=4 m=0
